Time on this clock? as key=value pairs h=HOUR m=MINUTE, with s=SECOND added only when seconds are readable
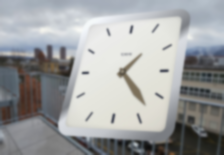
h=1 m=23
